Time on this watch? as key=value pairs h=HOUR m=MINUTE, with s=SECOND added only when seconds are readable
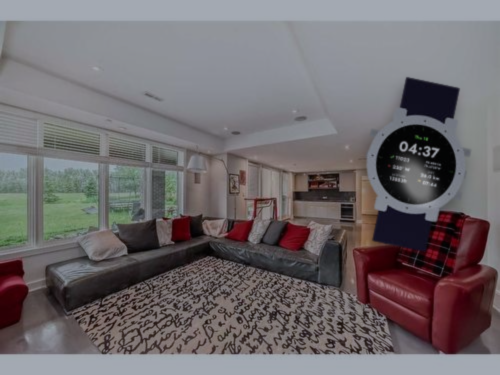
h=4 m=37
